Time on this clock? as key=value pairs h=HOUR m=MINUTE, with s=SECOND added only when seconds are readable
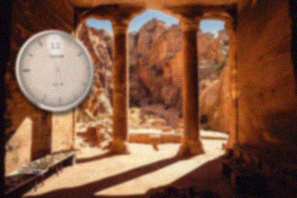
h=5 m=56
